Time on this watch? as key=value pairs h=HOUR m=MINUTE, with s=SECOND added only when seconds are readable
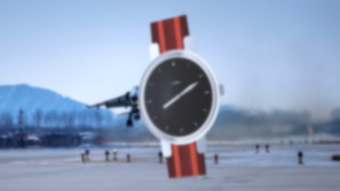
h=8 m=11
